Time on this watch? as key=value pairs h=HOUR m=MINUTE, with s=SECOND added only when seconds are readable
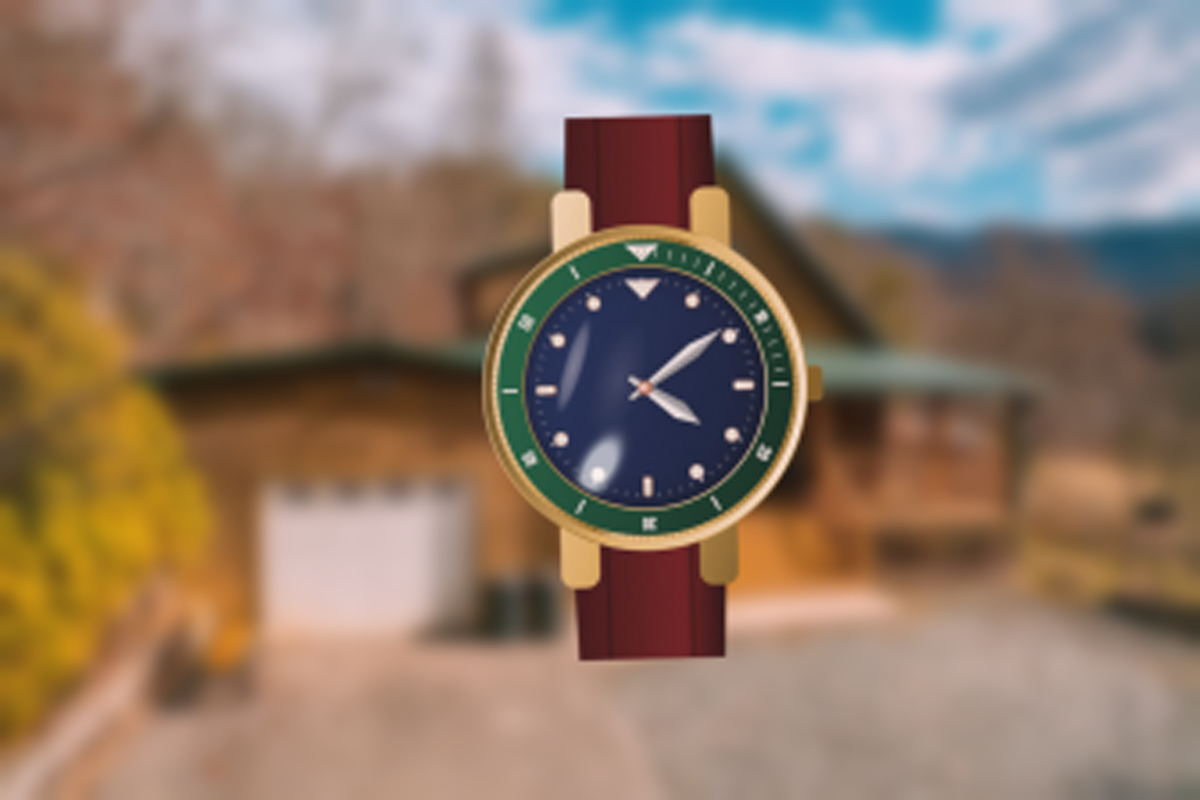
h=4 m=9
